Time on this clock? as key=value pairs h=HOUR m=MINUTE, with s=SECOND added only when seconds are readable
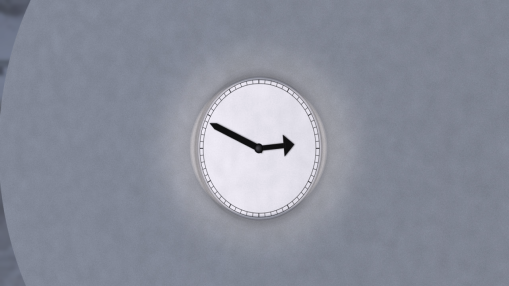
h=2 m=49
